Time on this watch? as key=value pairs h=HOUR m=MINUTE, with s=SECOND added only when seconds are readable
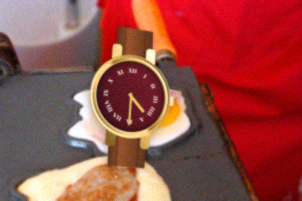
h=4 m=30
